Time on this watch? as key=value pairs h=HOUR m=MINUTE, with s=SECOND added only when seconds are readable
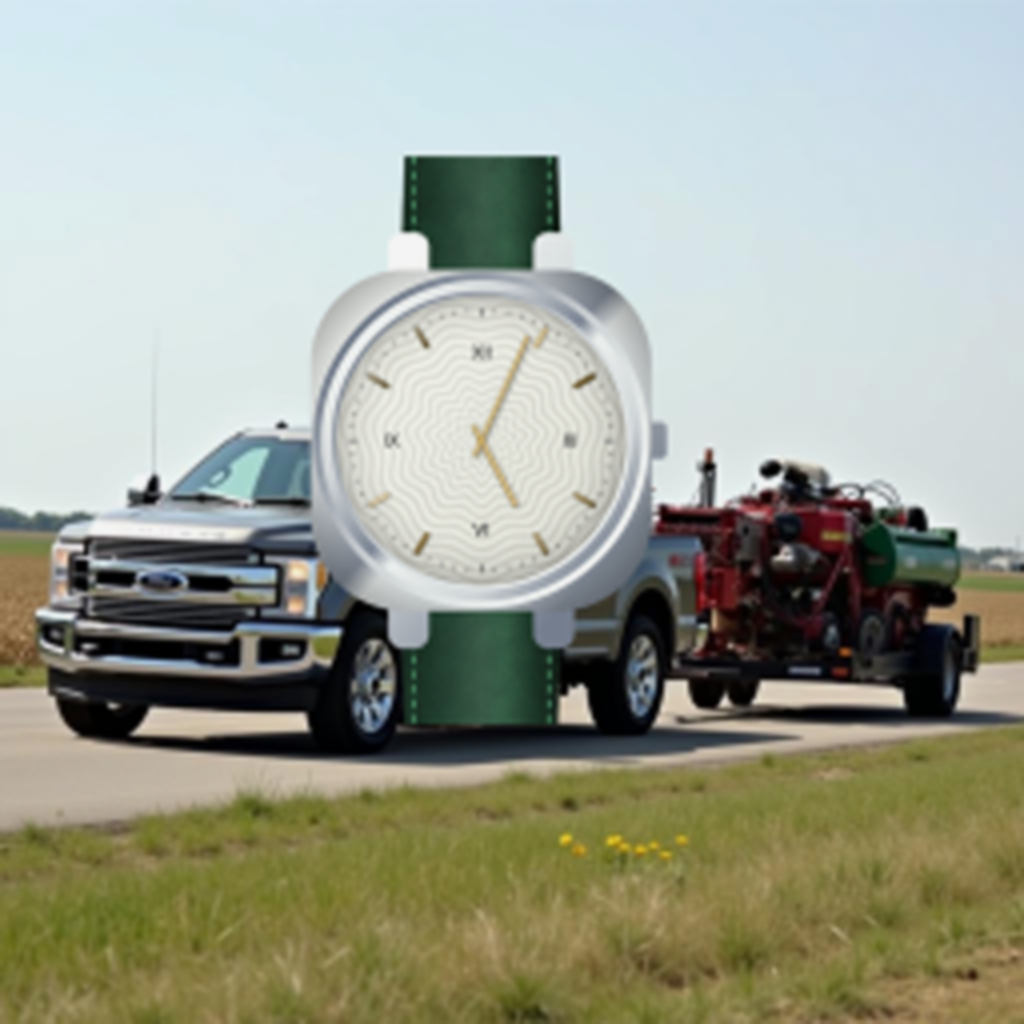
h=5 m=4
